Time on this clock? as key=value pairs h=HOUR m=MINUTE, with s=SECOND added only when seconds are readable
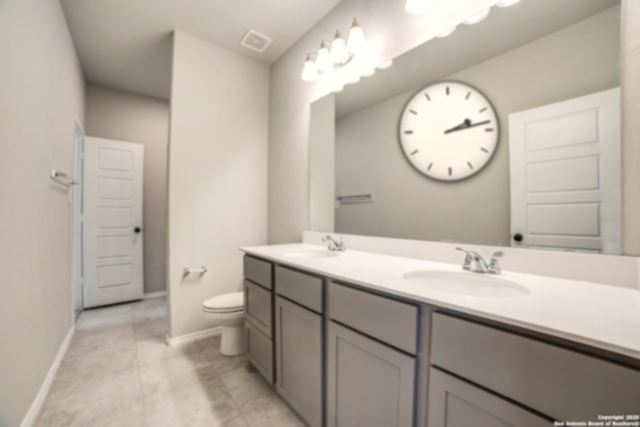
h=2 m=13
